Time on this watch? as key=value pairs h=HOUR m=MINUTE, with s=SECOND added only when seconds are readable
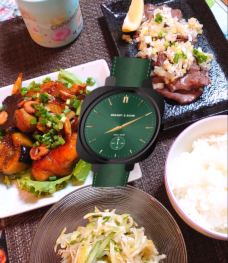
h=8 m=10
